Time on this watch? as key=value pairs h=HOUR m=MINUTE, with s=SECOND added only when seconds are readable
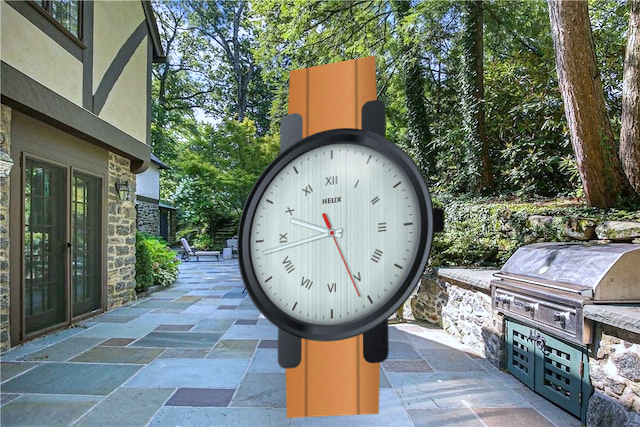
h=9 m=43 s=26
